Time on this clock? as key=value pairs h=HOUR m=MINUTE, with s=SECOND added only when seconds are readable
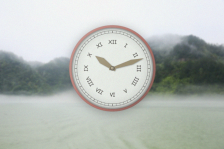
h=10 m=12
